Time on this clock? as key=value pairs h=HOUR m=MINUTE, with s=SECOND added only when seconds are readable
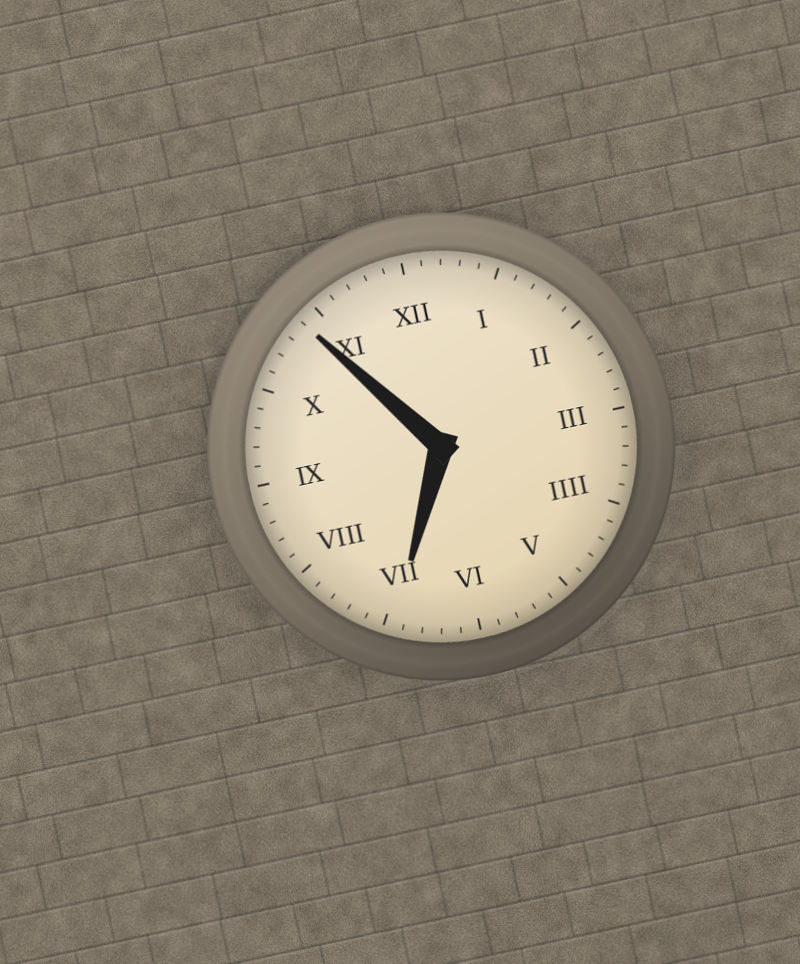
h=6 m=54
